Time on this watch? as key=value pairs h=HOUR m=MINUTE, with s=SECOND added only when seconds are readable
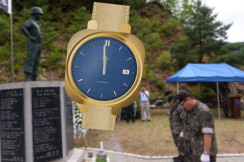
h=11 m=59
